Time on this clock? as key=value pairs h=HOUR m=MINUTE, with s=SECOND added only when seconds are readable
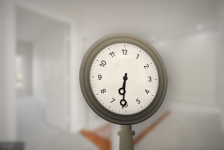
h=6 m=31
